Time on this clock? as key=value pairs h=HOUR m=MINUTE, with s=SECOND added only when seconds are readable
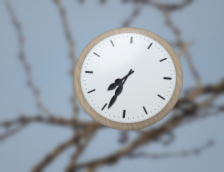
h=7 m=34
